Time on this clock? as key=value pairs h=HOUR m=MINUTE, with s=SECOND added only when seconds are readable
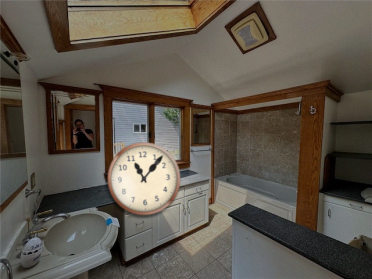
h=11 m=7
